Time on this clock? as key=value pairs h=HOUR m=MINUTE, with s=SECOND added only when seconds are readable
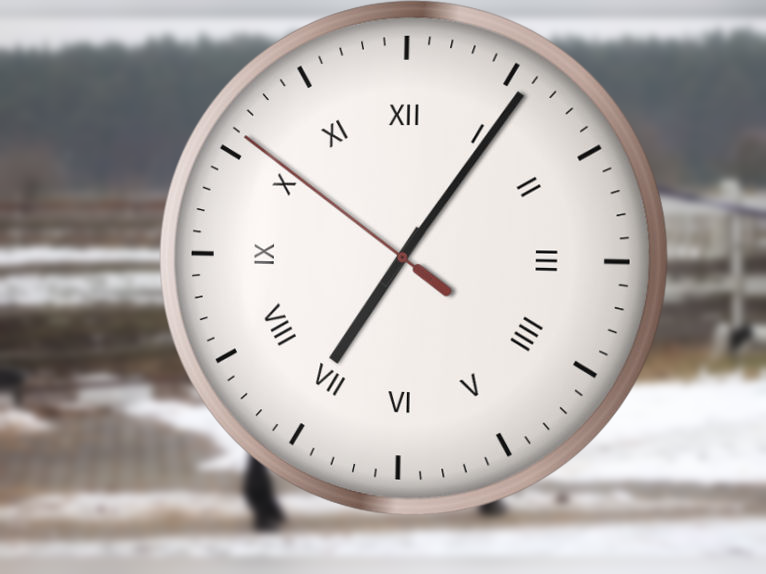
h=7 m=5 s=51
